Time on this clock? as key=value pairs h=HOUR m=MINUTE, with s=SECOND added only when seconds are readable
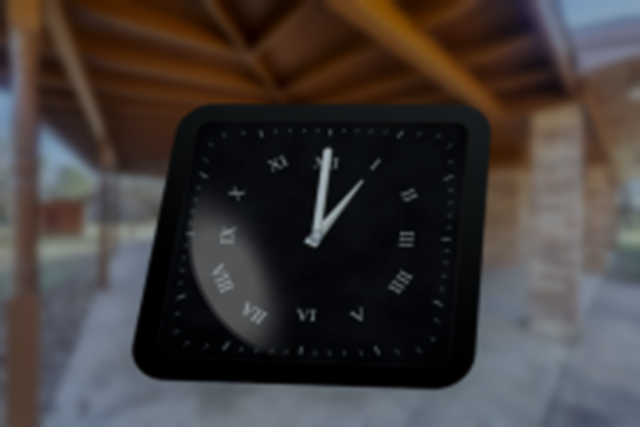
h=1 m=0
